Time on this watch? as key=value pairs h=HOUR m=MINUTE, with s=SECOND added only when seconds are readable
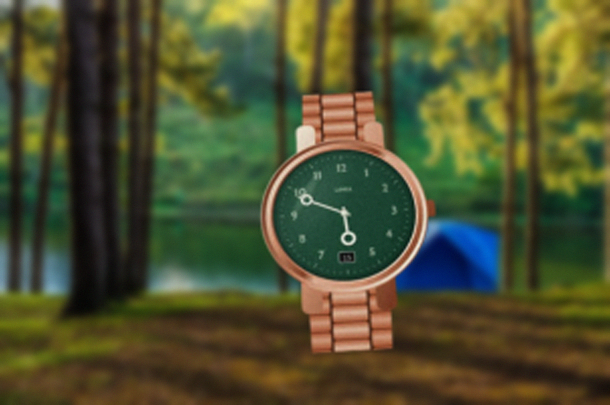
h=5 m=49
